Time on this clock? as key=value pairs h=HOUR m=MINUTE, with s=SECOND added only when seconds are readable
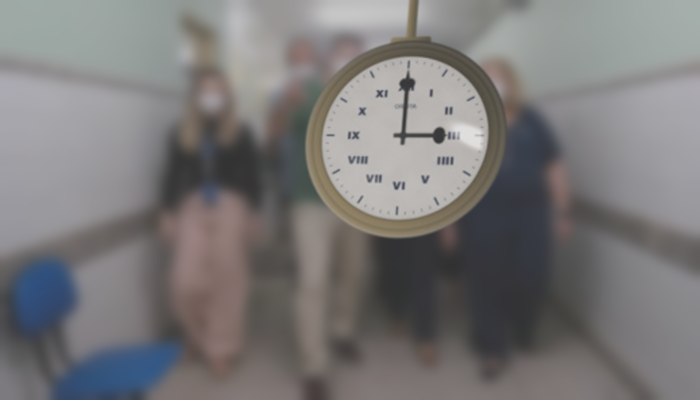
h=3 m=0
